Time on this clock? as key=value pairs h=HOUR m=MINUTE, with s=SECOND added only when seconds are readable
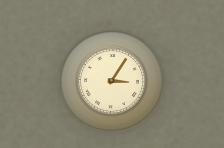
h=3 m=5
